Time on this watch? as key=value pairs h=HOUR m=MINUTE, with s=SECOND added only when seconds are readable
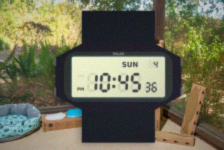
h=10 m=45 s=36
